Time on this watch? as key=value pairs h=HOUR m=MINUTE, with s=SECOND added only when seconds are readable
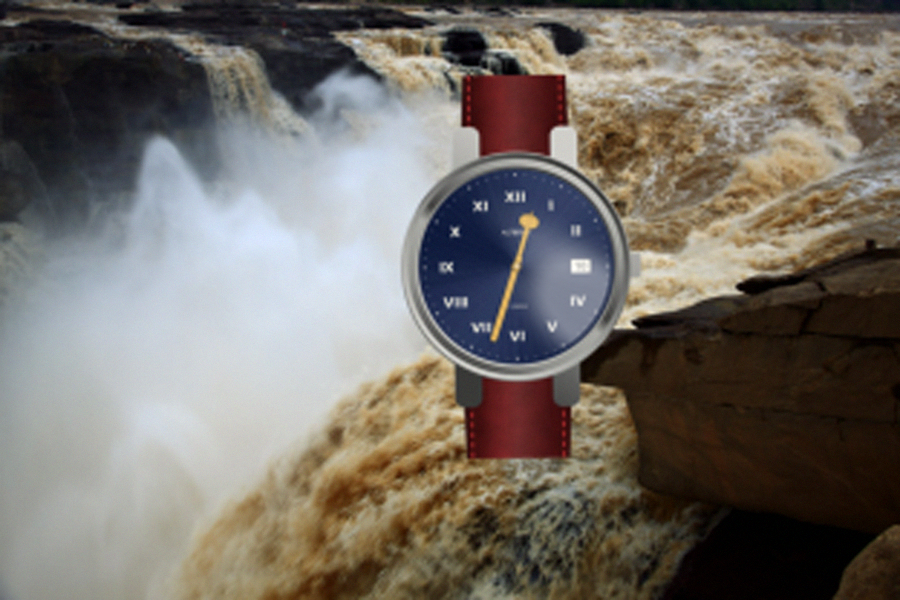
h=12 m=33
